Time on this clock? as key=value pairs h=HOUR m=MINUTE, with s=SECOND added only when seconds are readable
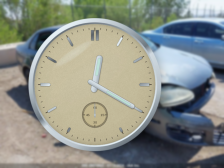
h=12 m=20
